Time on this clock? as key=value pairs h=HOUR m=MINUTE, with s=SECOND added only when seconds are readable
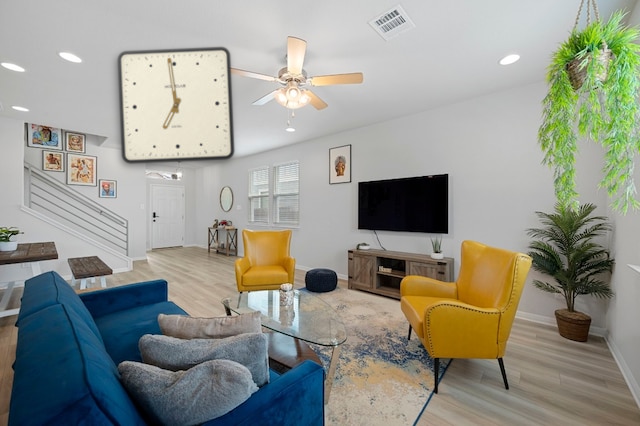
h=6 m=59
